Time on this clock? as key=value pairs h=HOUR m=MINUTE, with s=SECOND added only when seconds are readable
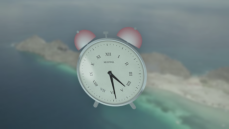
h=4 m=29
